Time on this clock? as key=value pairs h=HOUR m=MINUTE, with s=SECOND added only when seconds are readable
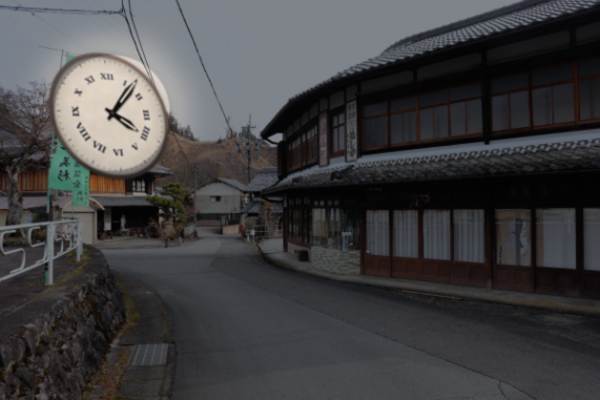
h=4 m=7
